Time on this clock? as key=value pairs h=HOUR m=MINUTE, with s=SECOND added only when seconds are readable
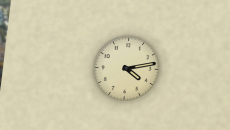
h=4 m=13
